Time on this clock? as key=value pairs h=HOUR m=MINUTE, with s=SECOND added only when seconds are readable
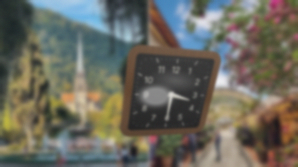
h=3 m=30
